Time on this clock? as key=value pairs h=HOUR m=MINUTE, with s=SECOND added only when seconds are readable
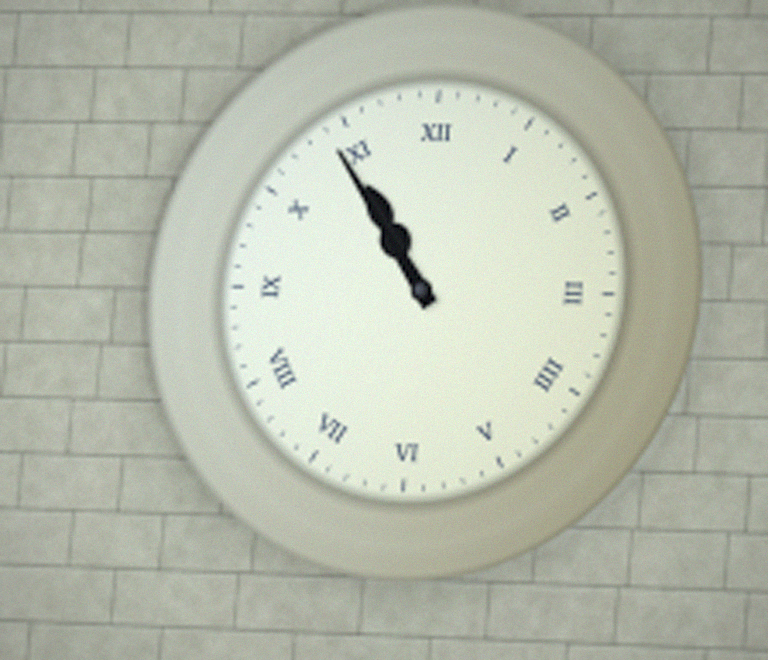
h=10 m=54
